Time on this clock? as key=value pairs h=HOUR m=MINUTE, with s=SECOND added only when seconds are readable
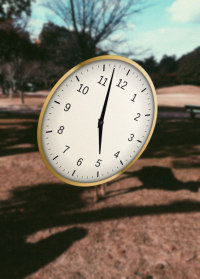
h=4 m=57
